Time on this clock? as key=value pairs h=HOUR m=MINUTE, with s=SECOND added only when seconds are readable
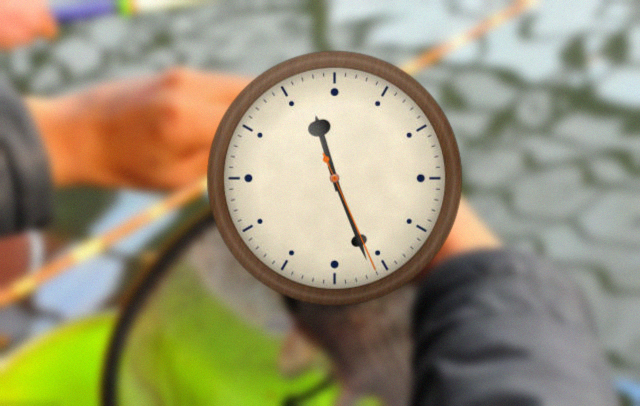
h=11 m=26 s=26
